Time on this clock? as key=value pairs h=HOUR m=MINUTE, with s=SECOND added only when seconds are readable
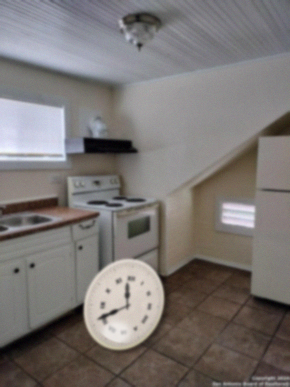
h=11 m=41
